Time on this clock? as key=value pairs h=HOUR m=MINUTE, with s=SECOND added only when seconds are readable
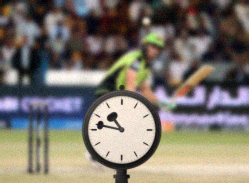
h=10 m=47
